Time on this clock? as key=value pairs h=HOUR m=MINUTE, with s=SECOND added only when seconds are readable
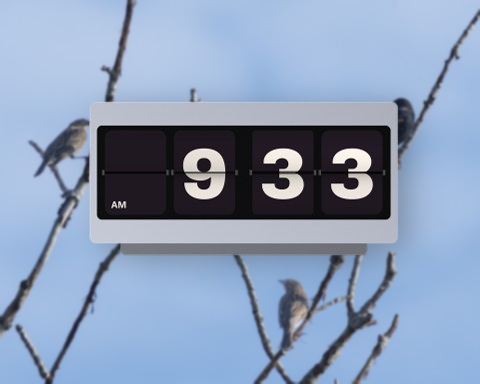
h=9 m=33
